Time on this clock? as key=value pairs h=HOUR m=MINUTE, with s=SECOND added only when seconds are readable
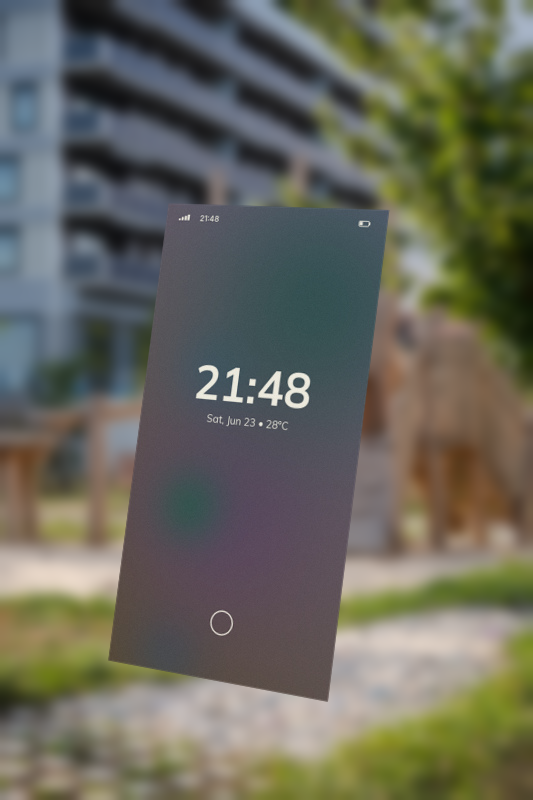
h=21 m=48
